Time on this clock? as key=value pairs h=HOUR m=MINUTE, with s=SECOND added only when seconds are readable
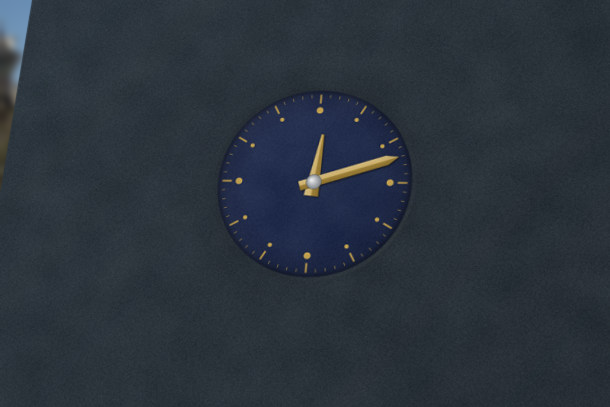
h=12 m=12
